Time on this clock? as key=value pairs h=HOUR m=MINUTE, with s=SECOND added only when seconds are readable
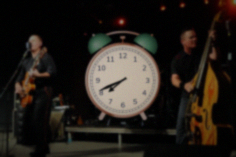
h=7 m=41
